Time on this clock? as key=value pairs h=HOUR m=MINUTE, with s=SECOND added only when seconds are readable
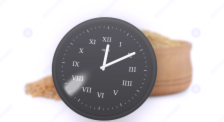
h=12 m=10
